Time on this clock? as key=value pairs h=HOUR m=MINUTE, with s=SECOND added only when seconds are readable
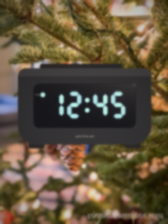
h=12 m=45
